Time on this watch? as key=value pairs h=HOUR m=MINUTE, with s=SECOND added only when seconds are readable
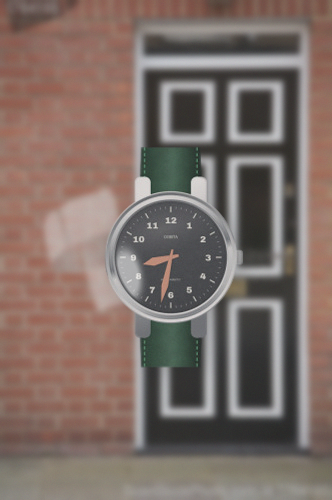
h=8 m=32
